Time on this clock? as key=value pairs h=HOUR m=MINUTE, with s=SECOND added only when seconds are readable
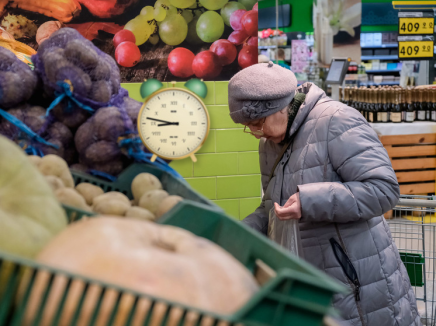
h=8 m=47
